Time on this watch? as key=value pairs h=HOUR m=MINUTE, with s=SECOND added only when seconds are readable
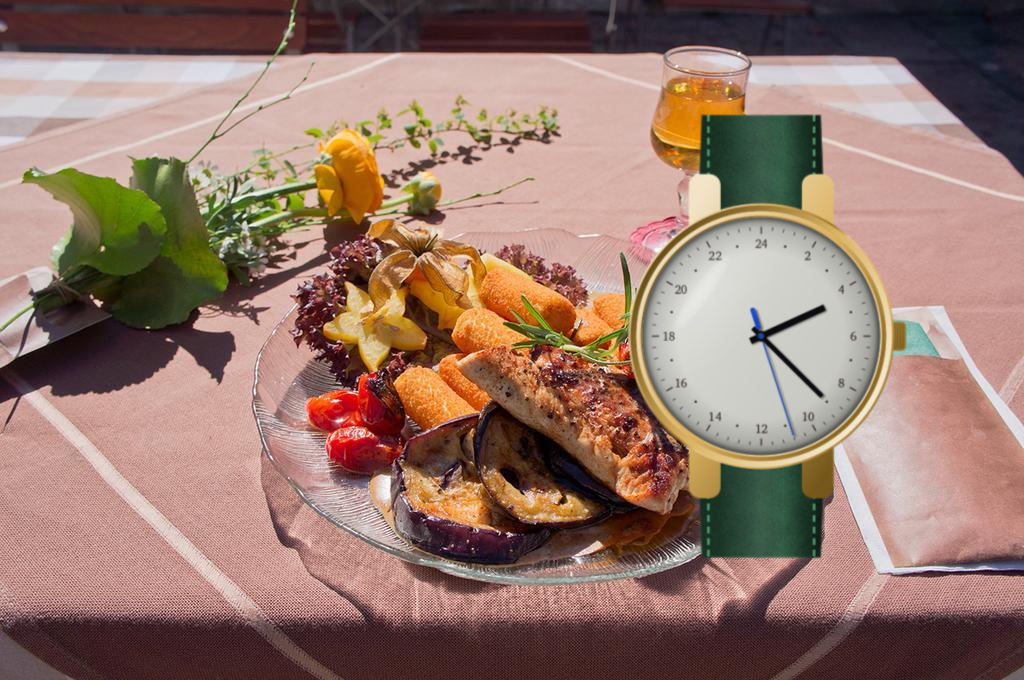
h=4 m=22 s=27
